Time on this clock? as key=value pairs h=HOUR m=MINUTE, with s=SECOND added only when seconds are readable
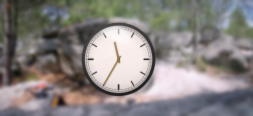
h=11 m=35
